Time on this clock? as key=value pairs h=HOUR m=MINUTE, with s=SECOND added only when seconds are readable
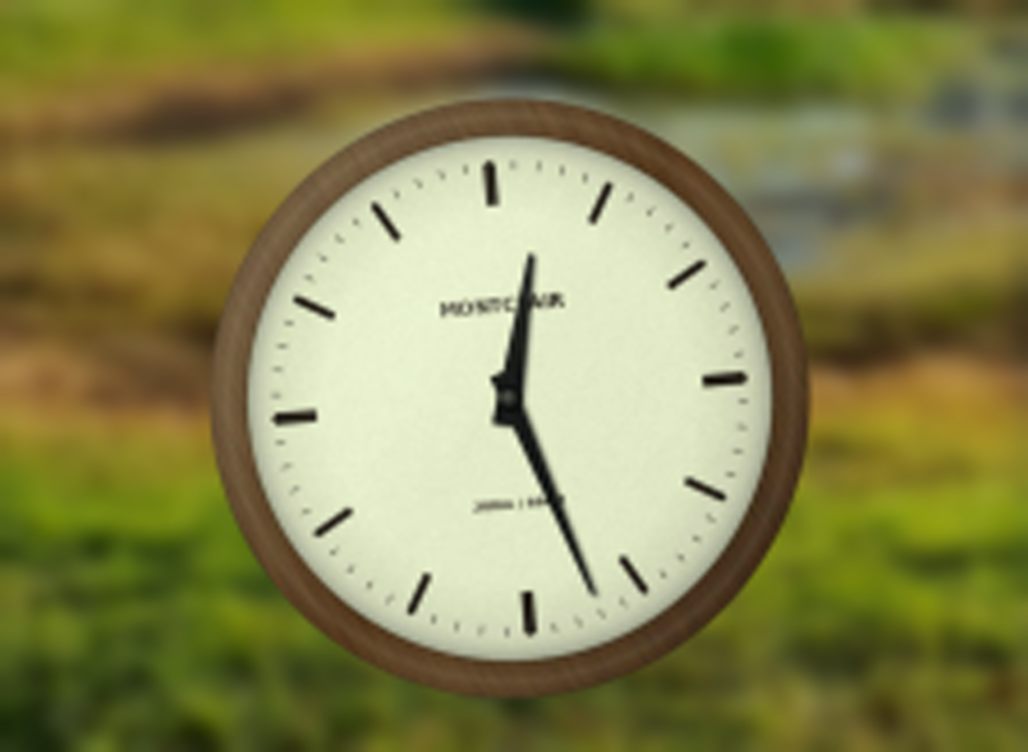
h=12 m=27
